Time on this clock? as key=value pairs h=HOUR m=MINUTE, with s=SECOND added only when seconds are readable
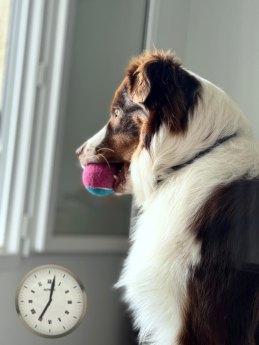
h=7 m=2
